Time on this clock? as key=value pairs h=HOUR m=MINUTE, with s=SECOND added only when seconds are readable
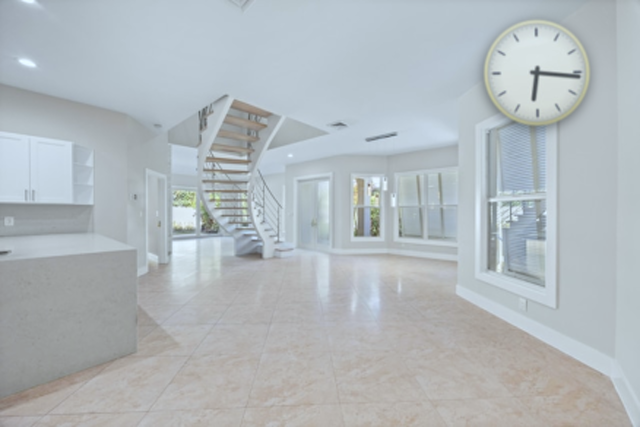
h=6 m=16
